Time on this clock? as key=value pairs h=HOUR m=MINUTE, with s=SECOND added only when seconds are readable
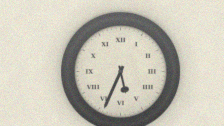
h=5 m=34
